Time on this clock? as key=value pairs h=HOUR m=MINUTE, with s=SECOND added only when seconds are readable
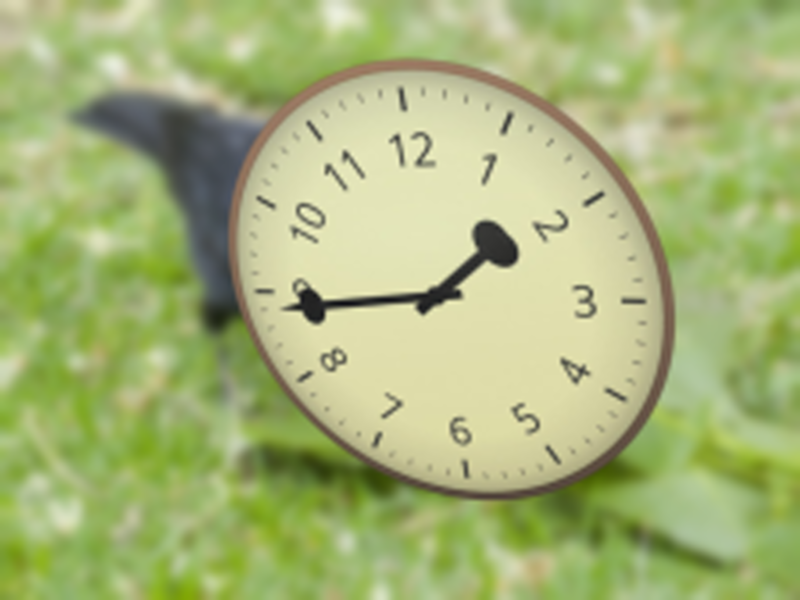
h=1 m=44
